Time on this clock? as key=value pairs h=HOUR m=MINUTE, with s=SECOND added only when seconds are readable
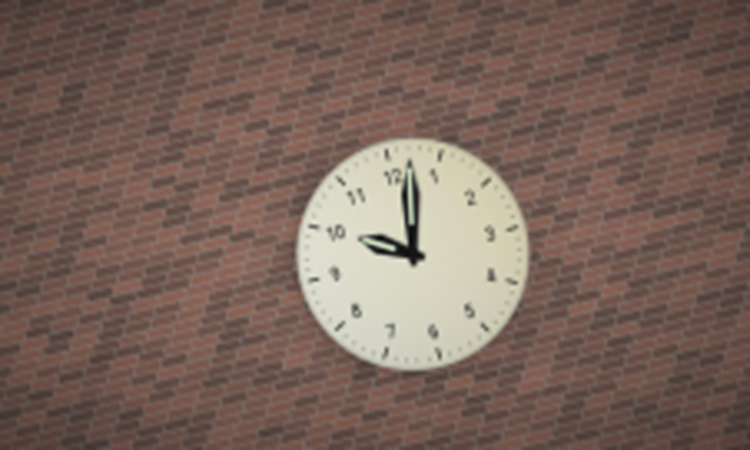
h=10 m=2
